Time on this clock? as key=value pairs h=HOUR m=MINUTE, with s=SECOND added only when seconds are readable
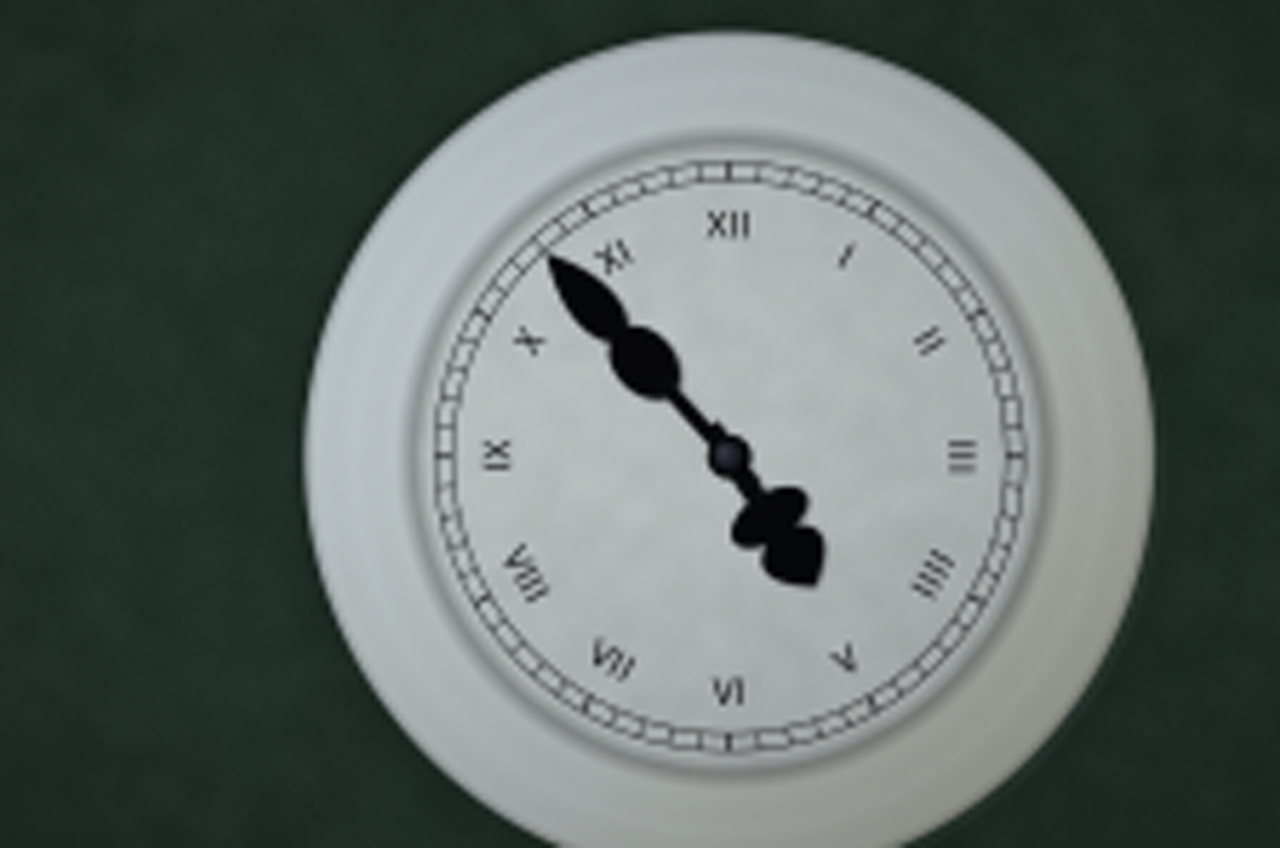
h=4 m=53
